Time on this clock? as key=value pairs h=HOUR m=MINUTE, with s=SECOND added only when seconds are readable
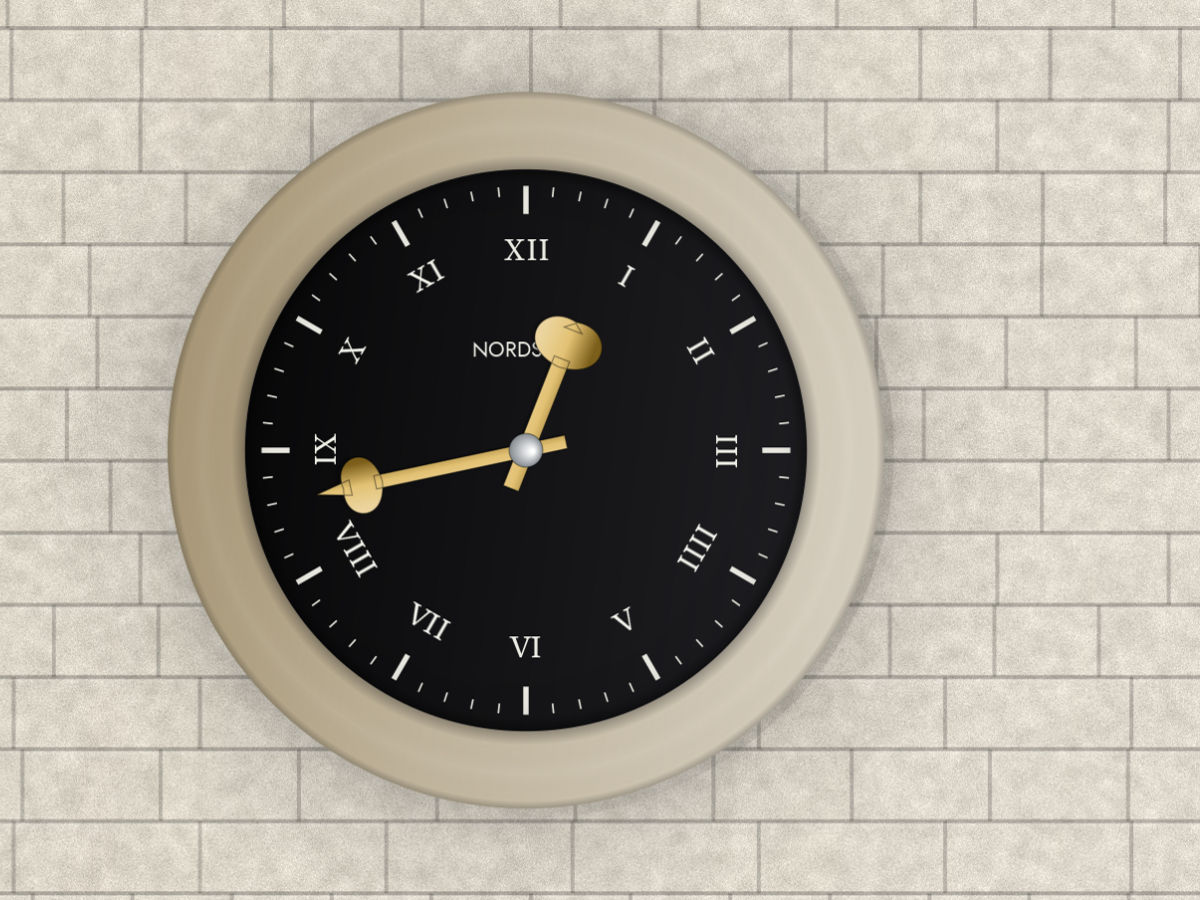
h=12 m=43
